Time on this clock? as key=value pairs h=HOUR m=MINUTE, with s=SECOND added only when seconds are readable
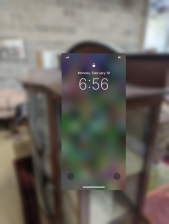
h=6 m=56
